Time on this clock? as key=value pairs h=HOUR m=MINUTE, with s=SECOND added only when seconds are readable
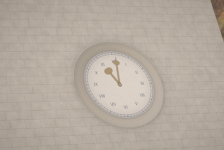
h=11 m=1
